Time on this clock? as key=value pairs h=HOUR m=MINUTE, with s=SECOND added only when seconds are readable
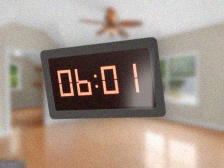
h=6 m=1
